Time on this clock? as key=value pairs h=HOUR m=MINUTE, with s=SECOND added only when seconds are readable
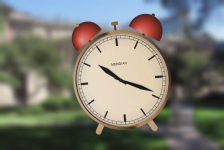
h=10 m=19
